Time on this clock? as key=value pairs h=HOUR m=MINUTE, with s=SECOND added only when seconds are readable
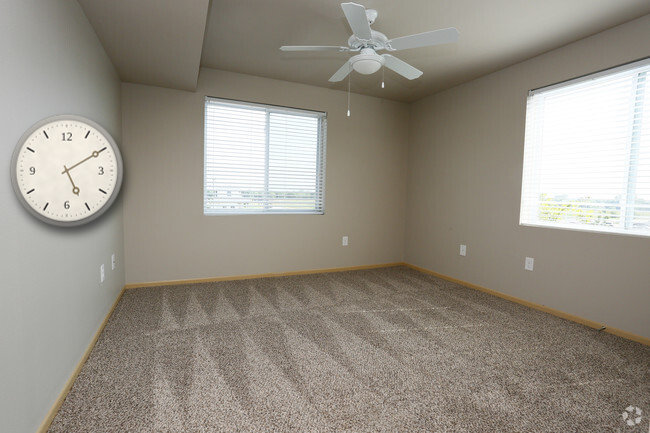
h=5 m=10
